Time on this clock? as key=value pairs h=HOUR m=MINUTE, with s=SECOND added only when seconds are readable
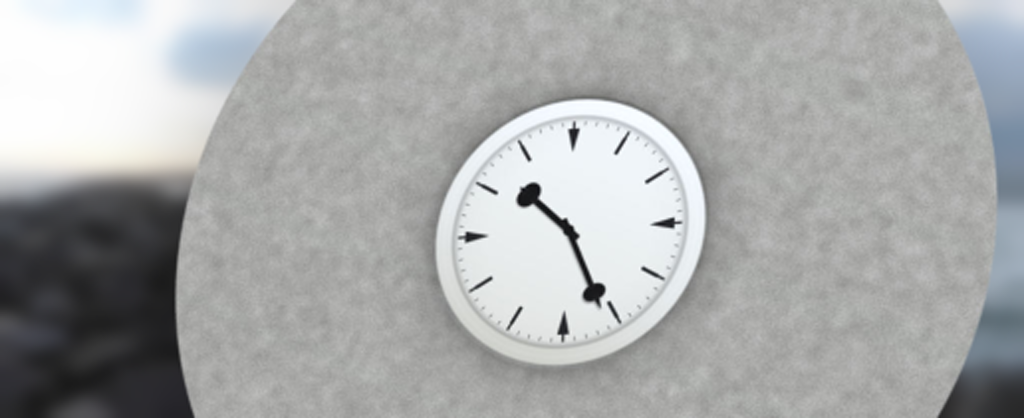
h=10 m=26
